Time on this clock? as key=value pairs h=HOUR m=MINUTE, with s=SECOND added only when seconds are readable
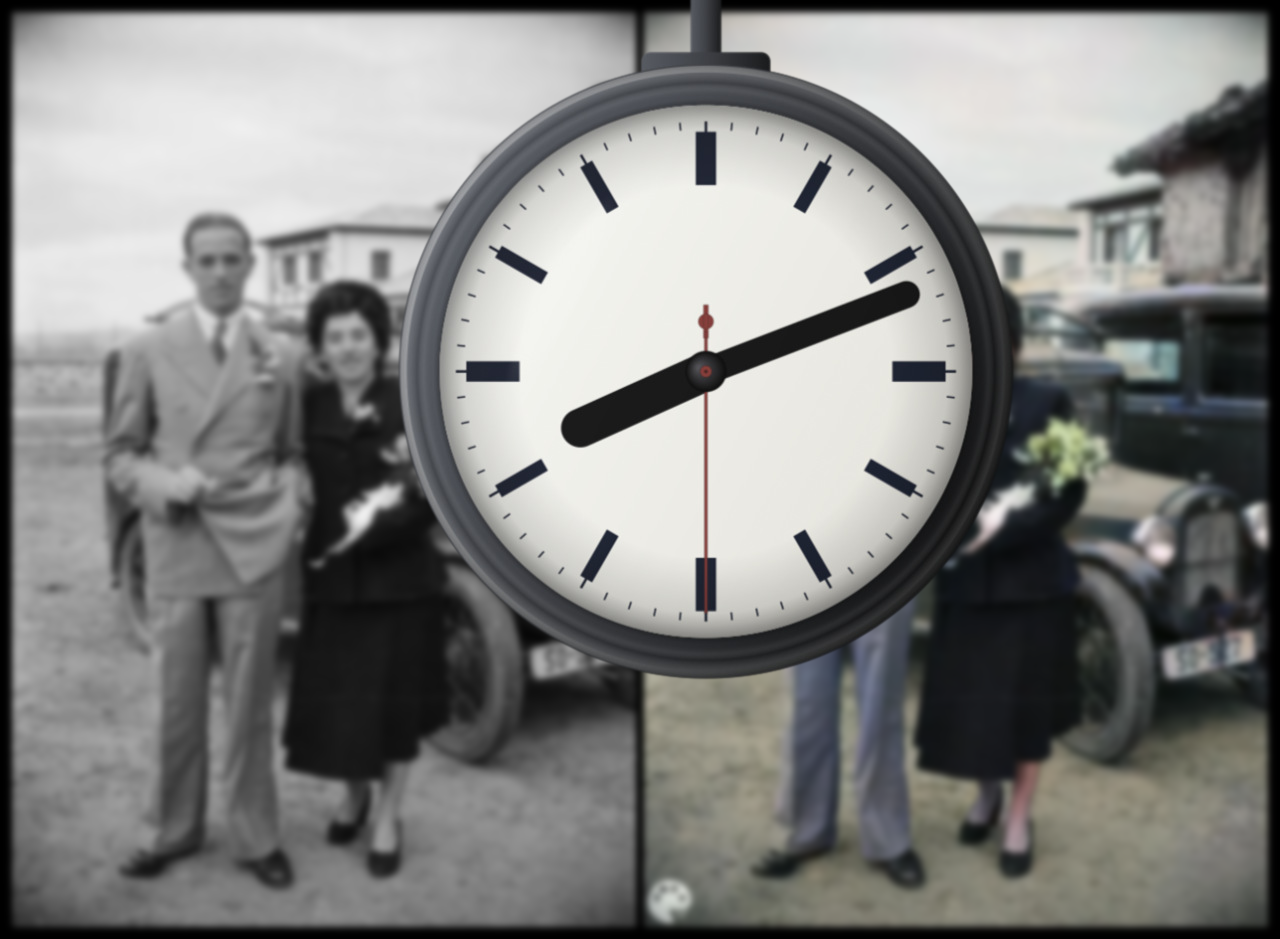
h=8 m=11 s=30
